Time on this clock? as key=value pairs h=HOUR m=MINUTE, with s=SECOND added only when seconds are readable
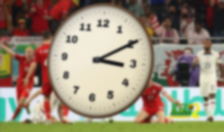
h=3 m=10
